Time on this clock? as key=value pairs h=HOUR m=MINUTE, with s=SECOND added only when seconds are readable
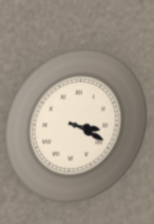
h=3 m=19
